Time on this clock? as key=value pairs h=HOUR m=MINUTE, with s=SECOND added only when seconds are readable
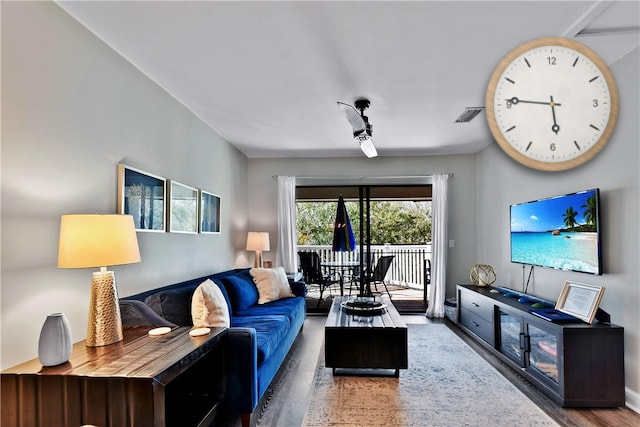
h=5 m=46
